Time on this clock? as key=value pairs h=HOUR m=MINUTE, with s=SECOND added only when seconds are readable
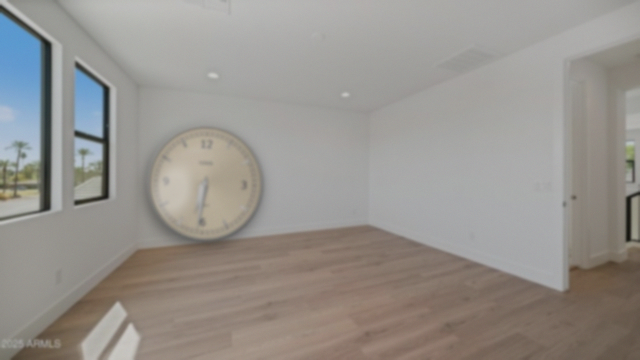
h=6 m=31
